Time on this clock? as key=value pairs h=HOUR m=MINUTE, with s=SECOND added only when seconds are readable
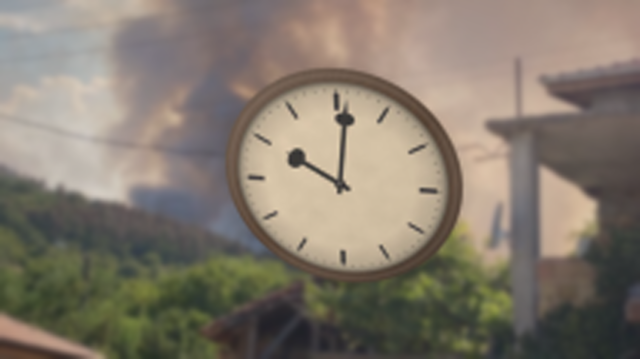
h=10 m=1
